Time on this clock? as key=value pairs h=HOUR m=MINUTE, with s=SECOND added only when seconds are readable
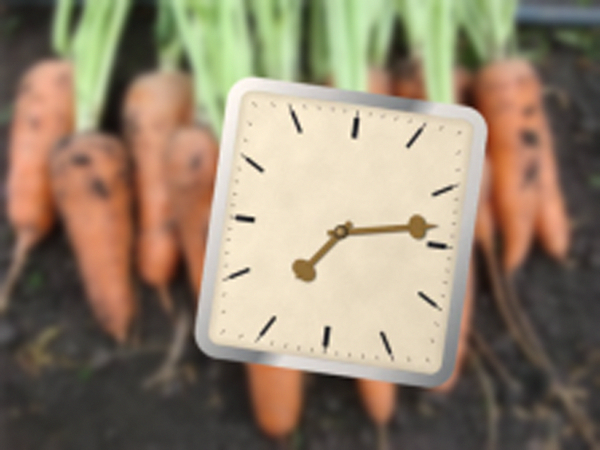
h=7 m=13
